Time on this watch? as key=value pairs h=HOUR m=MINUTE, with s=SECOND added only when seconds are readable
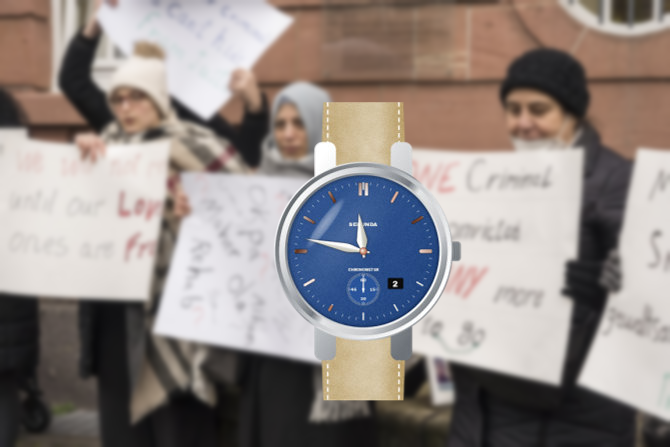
h=11 m=47
